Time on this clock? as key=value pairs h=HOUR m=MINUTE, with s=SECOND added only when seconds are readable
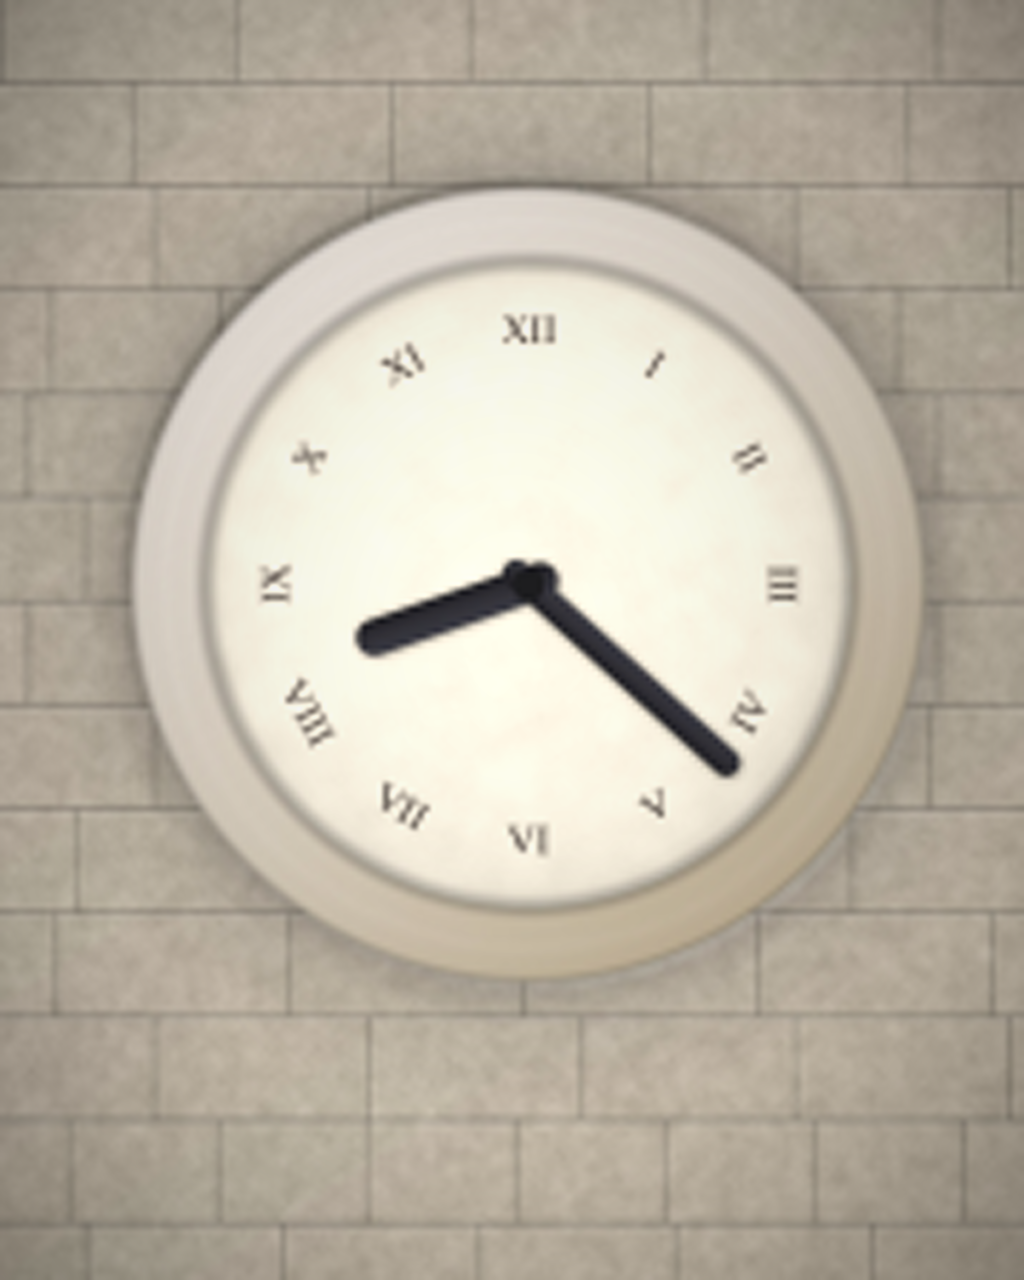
h=8 m=22
